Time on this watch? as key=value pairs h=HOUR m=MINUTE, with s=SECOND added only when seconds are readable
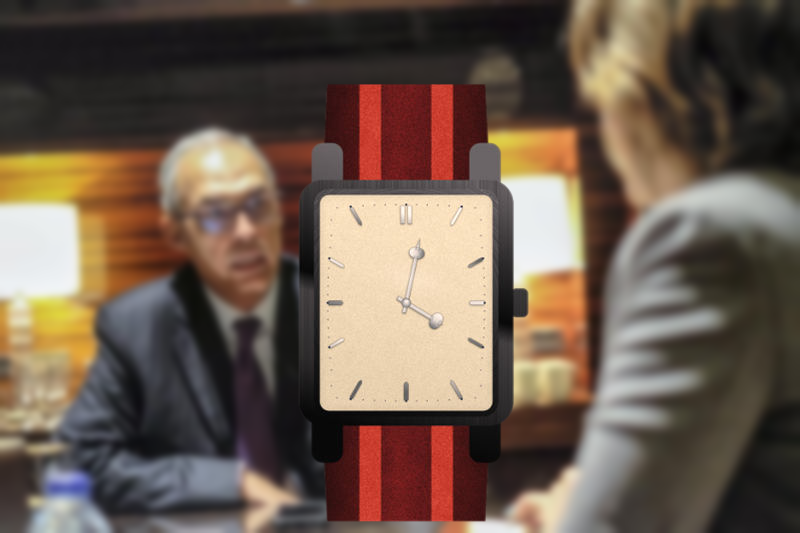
h=4 m=2
